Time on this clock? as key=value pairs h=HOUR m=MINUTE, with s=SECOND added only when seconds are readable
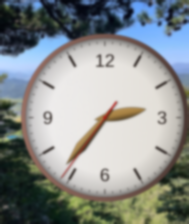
h=2 m=36 s=36
